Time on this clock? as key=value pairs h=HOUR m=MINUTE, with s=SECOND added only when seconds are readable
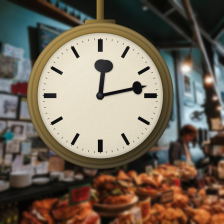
h=12 m=13
